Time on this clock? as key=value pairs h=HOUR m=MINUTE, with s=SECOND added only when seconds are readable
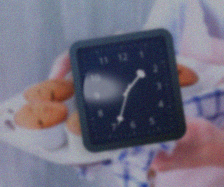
h=1 m=34
